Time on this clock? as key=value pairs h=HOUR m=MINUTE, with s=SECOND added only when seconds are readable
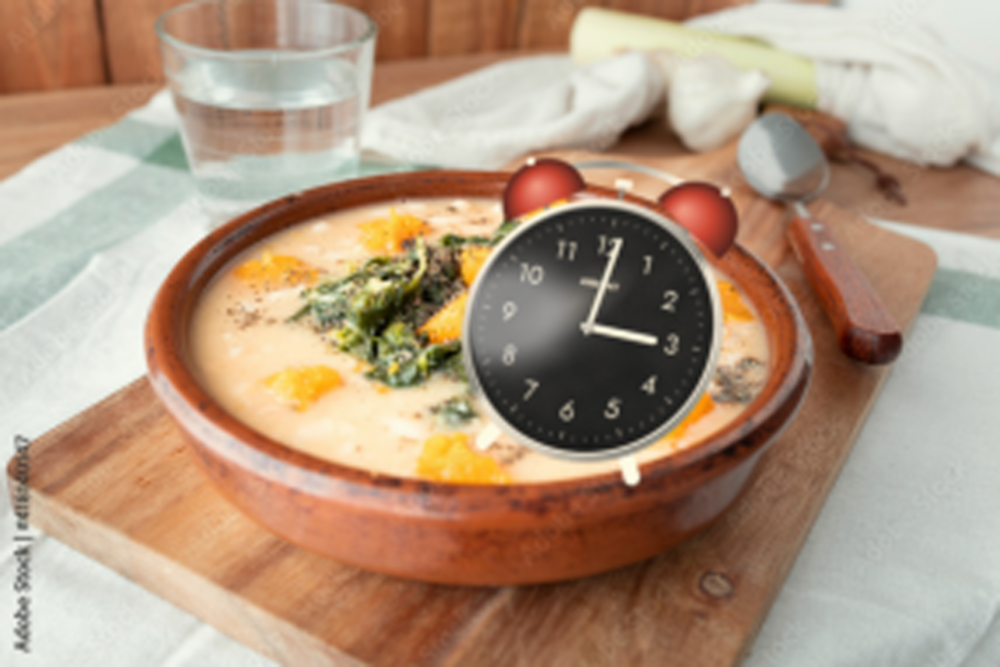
h=3 m=1
